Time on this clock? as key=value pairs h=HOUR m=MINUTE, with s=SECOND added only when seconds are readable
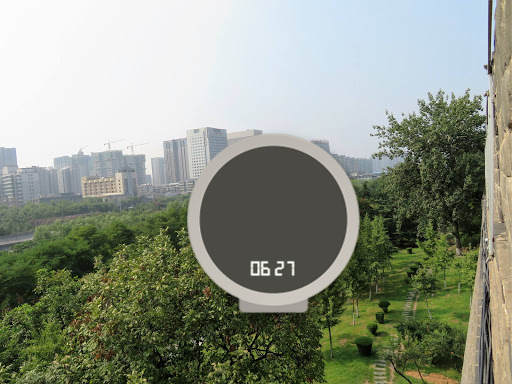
h=6 m=27
